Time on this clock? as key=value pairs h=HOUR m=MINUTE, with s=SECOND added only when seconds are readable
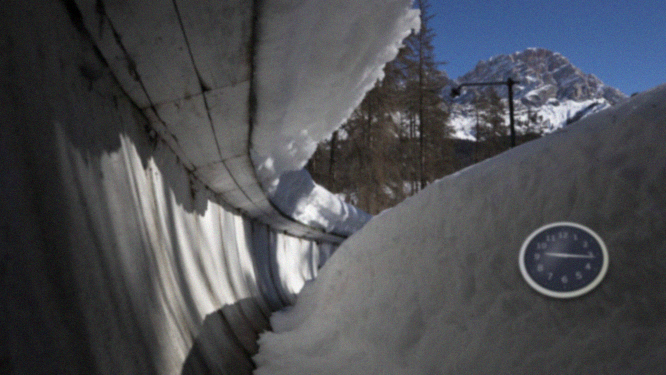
h=9 m=16
